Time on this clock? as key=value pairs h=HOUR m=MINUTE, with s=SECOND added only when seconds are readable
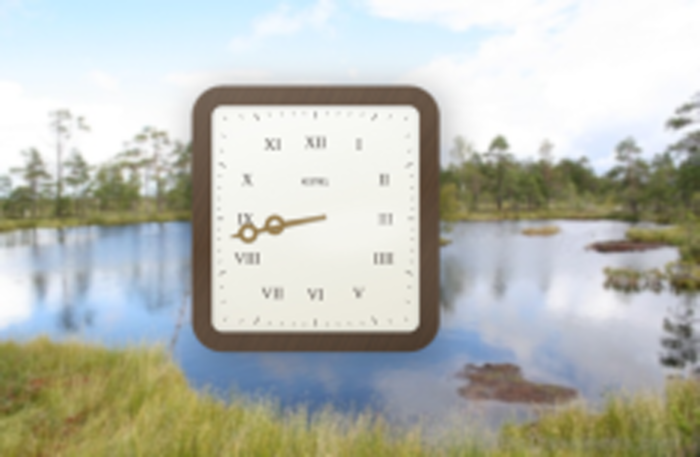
h=8 m=43
